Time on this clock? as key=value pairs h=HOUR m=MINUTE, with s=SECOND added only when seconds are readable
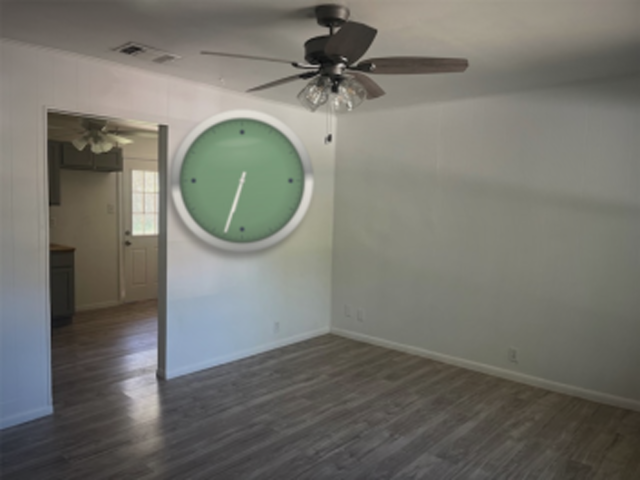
h=6 m=33
